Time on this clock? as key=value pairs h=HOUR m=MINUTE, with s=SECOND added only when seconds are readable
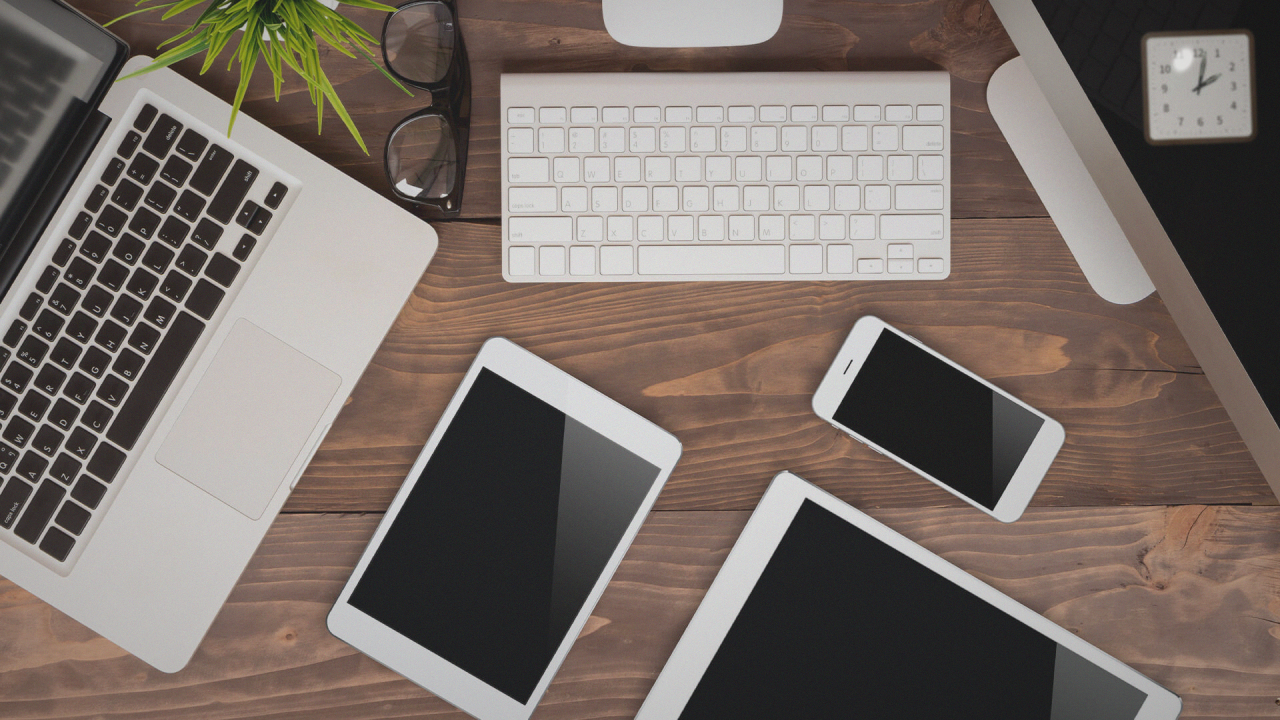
h=2 m=2
